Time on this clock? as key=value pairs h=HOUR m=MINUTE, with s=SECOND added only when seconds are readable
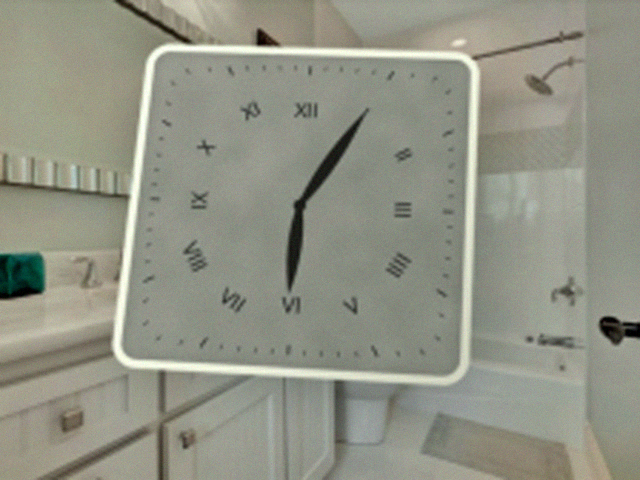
h=6 m=5
